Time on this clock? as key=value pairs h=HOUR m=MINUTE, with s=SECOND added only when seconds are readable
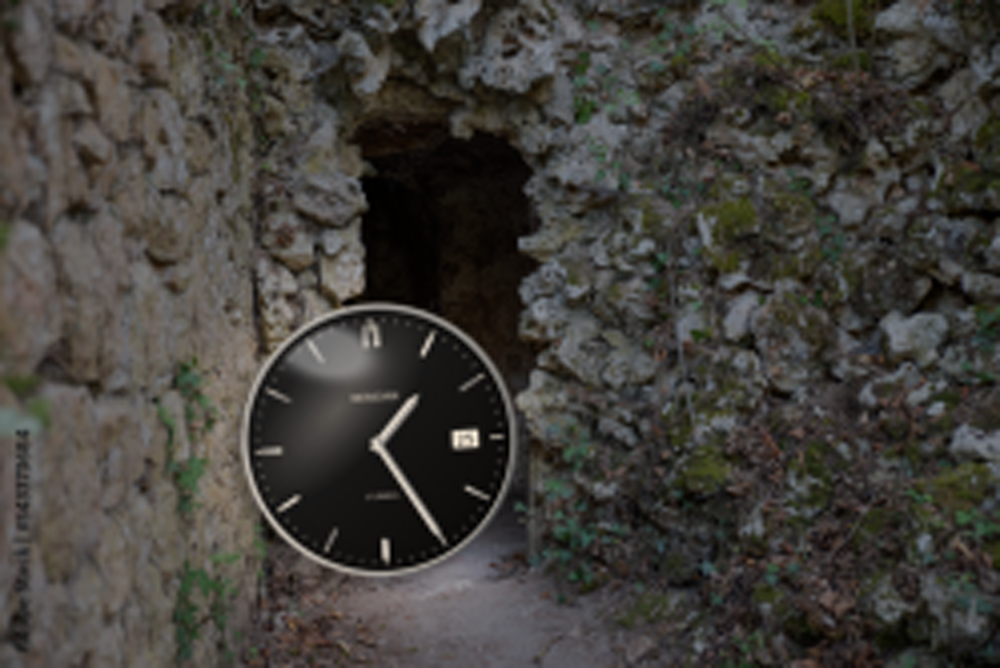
h=1 m=25
